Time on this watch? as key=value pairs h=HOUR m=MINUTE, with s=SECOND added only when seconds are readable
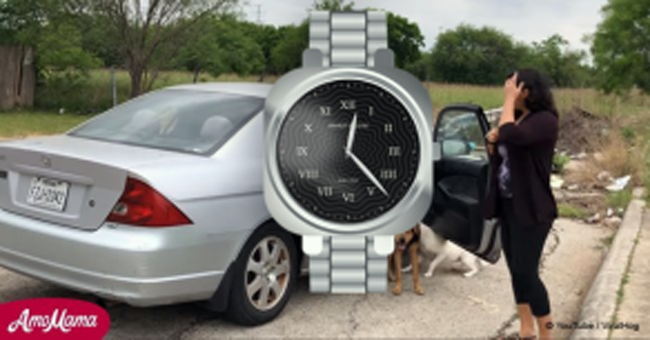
h=12 m=23
